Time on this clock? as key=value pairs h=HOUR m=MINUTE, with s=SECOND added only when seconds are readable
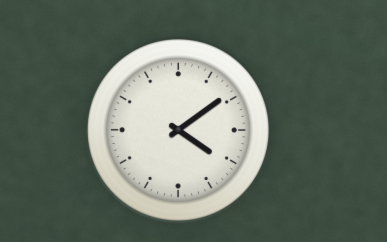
h=4 m=9
